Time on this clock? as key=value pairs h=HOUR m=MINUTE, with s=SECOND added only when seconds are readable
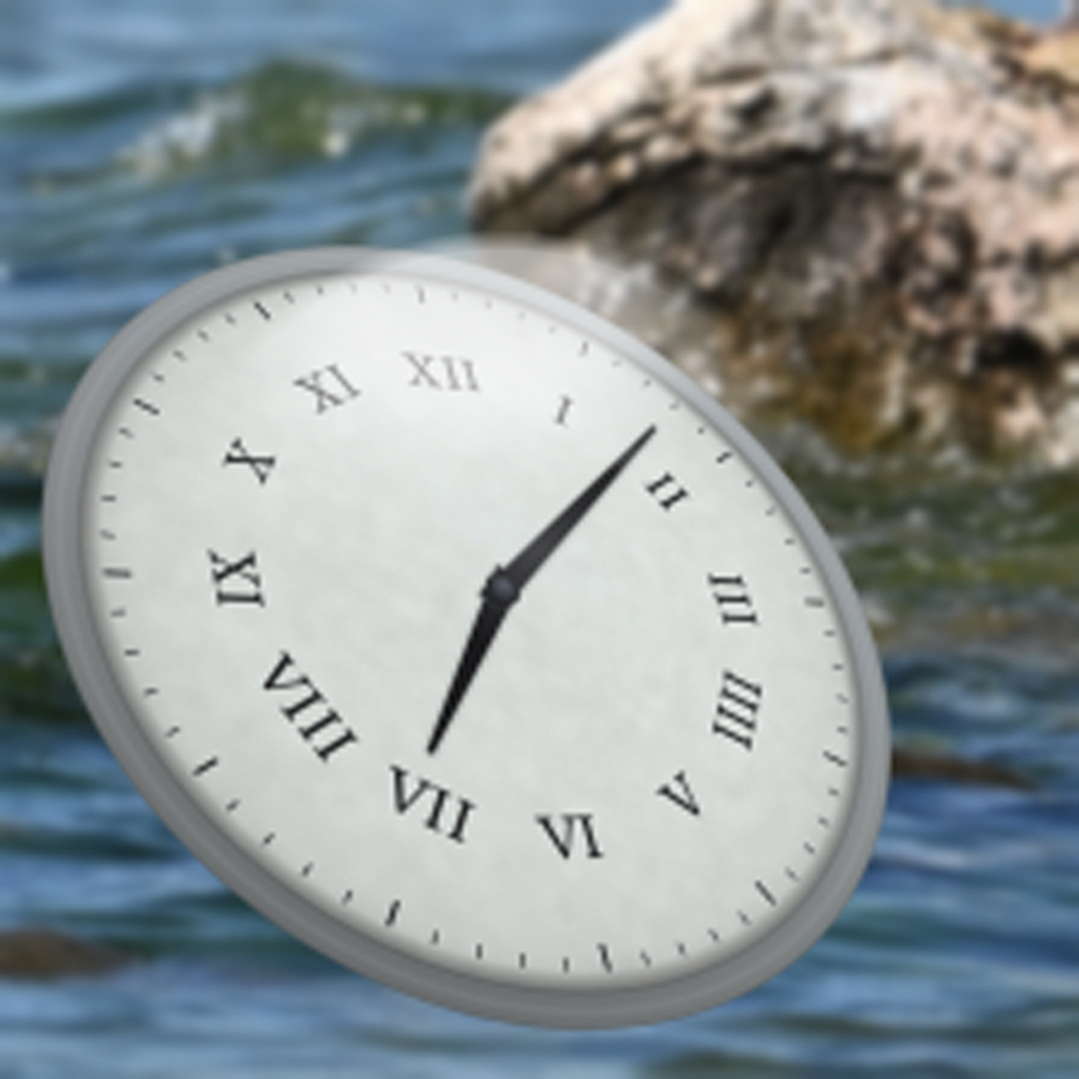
h=7 m=8
